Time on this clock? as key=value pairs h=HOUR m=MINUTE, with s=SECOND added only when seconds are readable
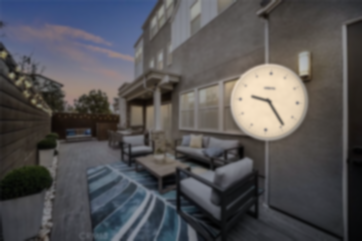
h=9 m=24
